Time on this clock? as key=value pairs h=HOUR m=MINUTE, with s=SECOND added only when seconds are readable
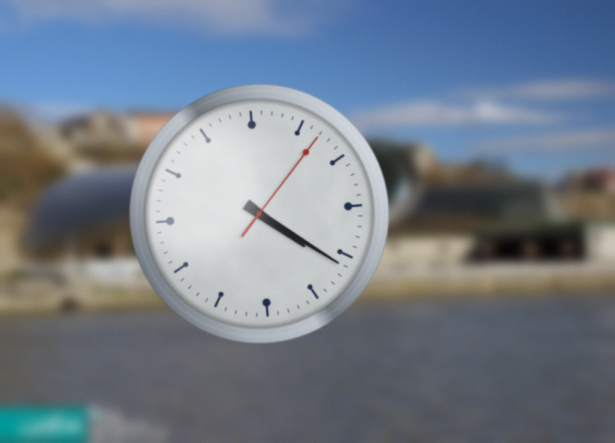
h=4 m=21 s=7
